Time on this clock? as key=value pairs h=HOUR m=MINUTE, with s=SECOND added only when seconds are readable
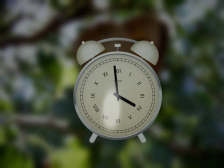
h=3 m=59
